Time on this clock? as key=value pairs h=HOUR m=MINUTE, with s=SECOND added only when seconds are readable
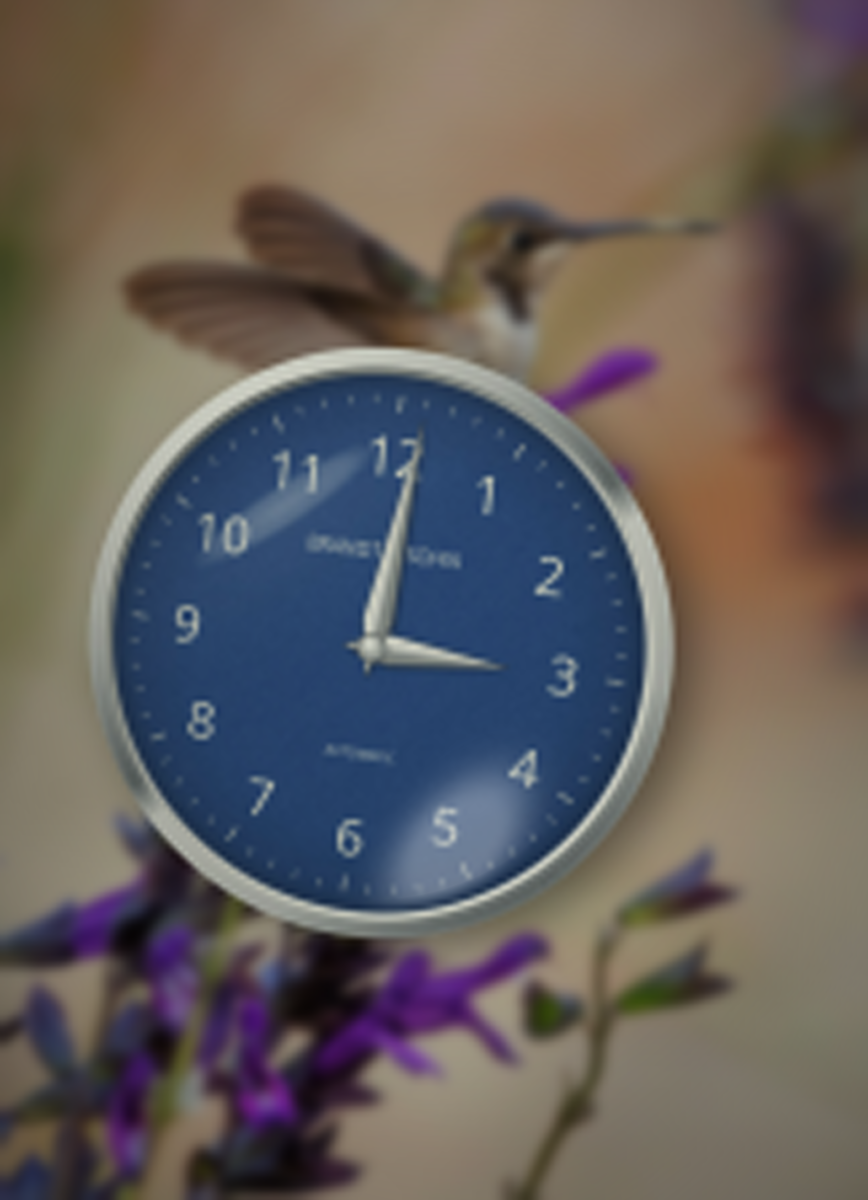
h=3 m=1
